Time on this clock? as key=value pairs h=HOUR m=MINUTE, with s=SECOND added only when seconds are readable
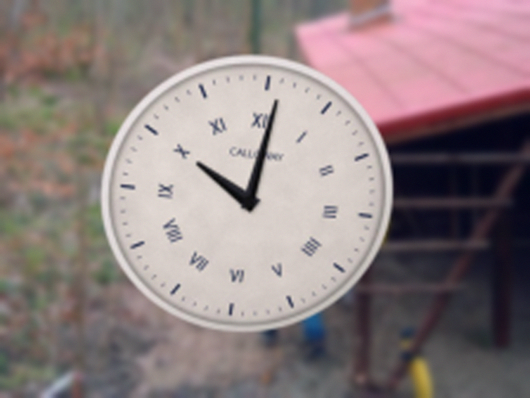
h=10 m=1
